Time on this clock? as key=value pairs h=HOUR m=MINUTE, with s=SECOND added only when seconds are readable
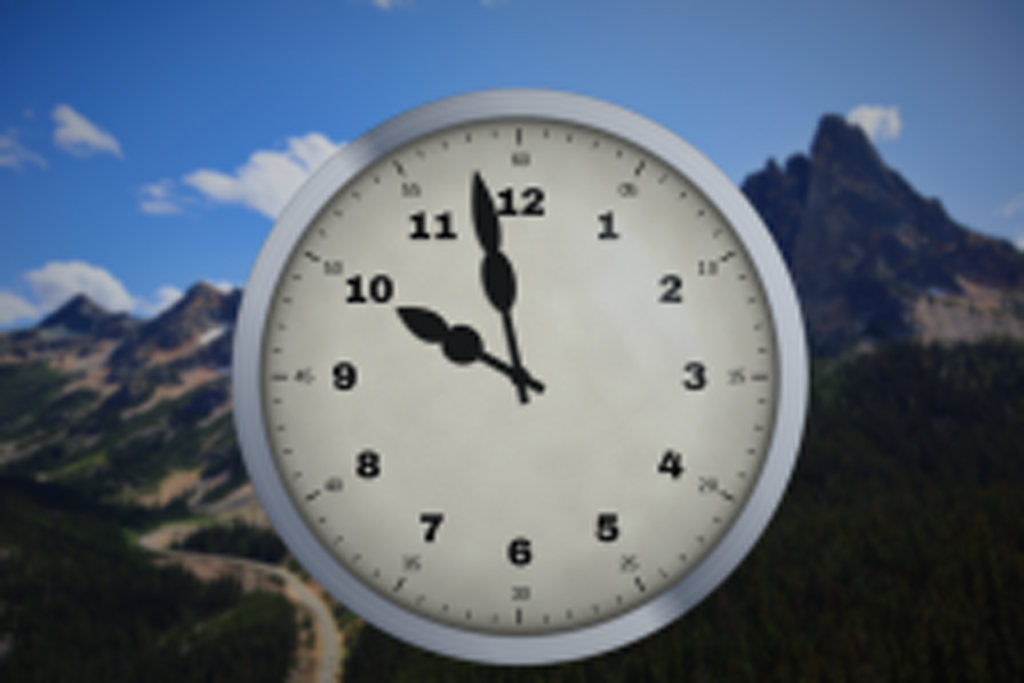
h=9 m=58
